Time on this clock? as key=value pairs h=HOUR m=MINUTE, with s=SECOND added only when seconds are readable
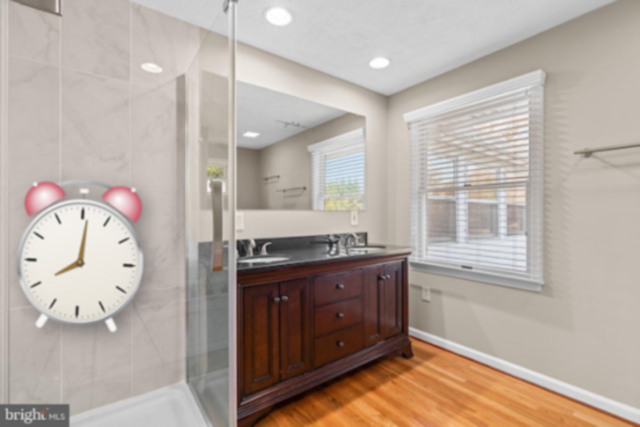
h=8 m=1
